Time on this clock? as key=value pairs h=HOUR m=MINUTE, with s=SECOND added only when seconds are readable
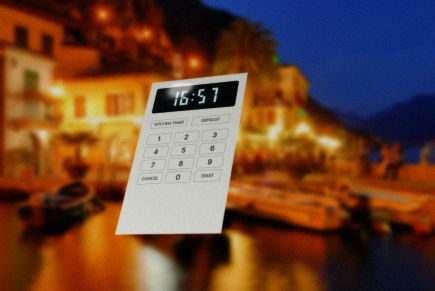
h=16 m=57
